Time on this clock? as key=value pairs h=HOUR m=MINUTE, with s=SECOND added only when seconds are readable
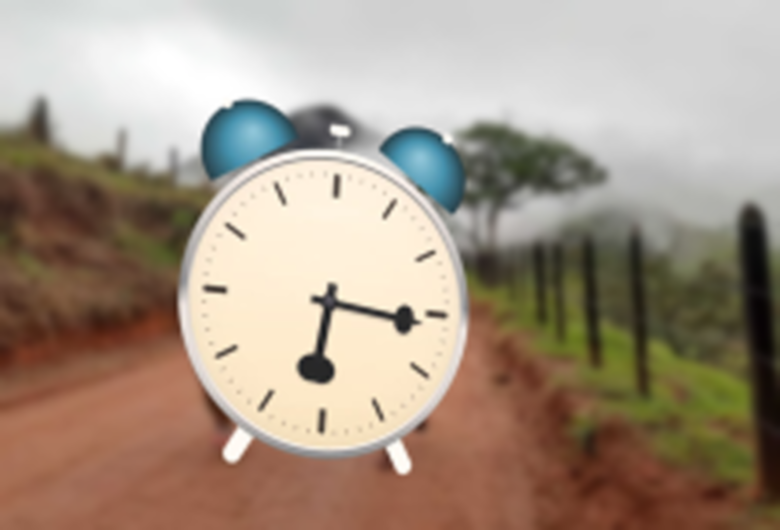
h=6 m=16
